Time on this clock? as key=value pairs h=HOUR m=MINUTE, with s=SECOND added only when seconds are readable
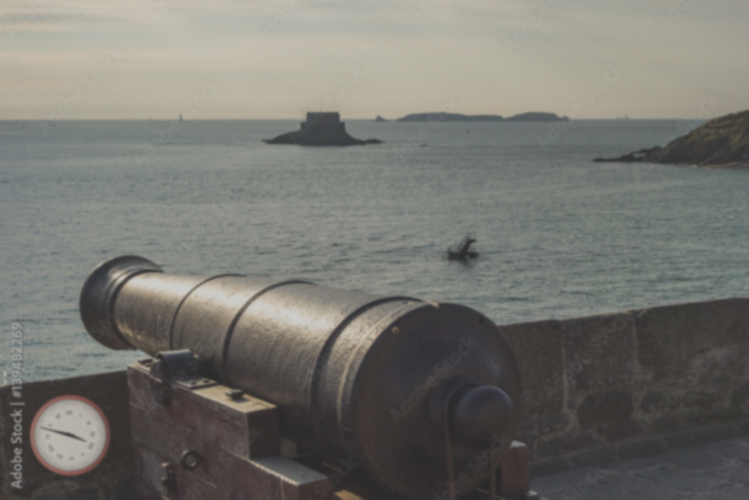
h=3 m=48
